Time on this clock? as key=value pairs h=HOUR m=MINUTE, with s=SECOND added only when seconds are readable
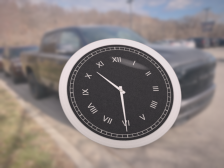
h=10 m=30
